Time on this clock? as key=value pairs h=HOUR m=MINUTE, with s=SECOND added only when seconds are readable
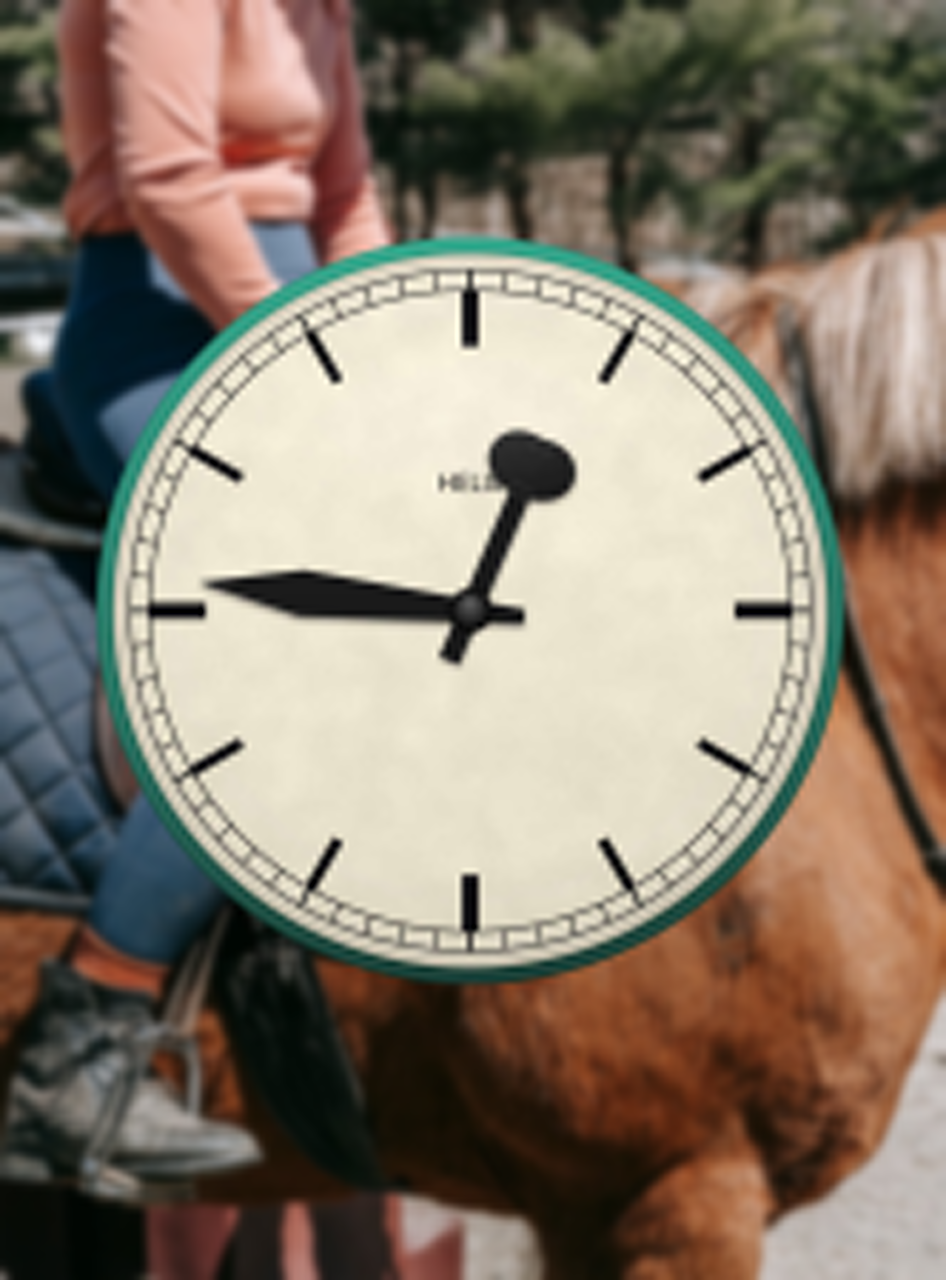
h=12 m=46
